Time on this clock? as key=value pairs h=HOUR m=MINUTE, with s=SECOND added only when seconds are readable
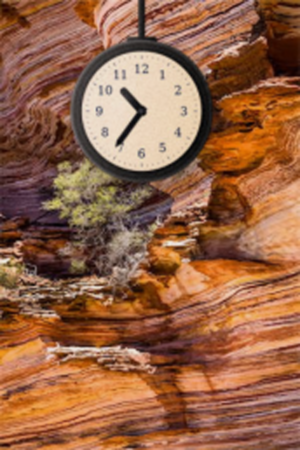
h=10 m=36
